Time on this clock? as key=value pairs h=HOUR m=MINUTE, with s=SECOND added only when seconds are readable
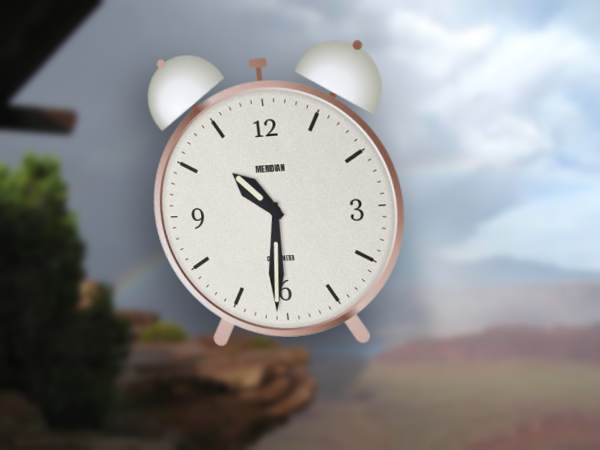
h=10 m=31
